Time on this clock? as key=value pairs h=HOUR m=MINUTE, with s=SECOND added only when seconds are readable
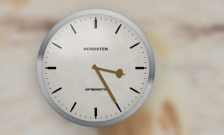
h=3 m=25
